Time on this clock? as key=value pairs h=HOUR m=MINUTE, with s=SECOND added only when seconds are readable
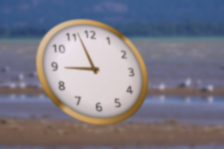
h=8 m=57
